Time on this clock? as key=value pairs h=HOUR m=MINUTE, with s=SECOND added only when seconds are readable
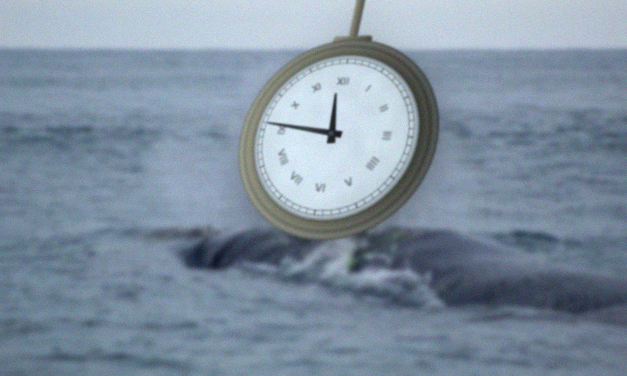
h=11 m=46
